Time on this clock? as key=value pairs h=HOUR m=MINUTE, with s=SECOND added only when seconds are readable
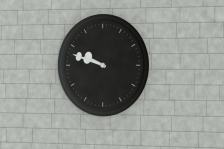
h=9 m=48
